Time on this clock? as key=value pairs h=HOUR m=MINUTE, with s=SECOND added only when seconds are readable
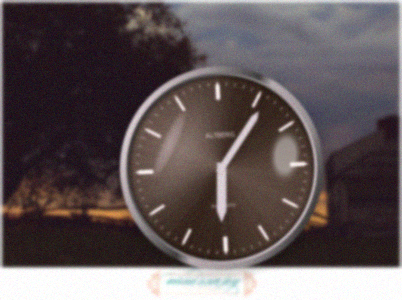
h=6 m=6
